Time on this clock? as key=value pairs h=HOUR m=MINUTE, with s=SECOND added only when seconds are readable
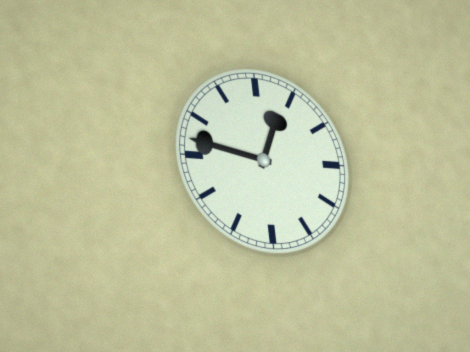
h=12 m=47
